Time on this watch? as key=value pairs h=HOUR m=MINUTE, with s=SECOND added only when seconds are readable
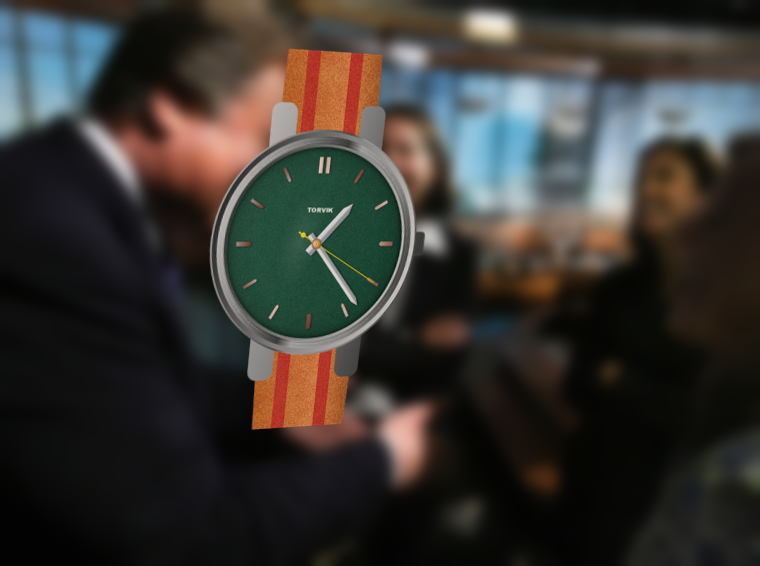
h=1 m=23 s=20
